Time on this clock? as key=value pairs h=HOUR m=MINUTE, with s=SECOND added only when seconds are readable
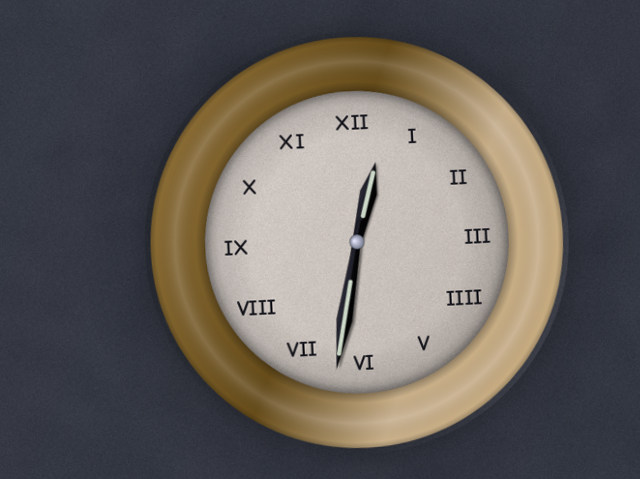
h=12 m=32
